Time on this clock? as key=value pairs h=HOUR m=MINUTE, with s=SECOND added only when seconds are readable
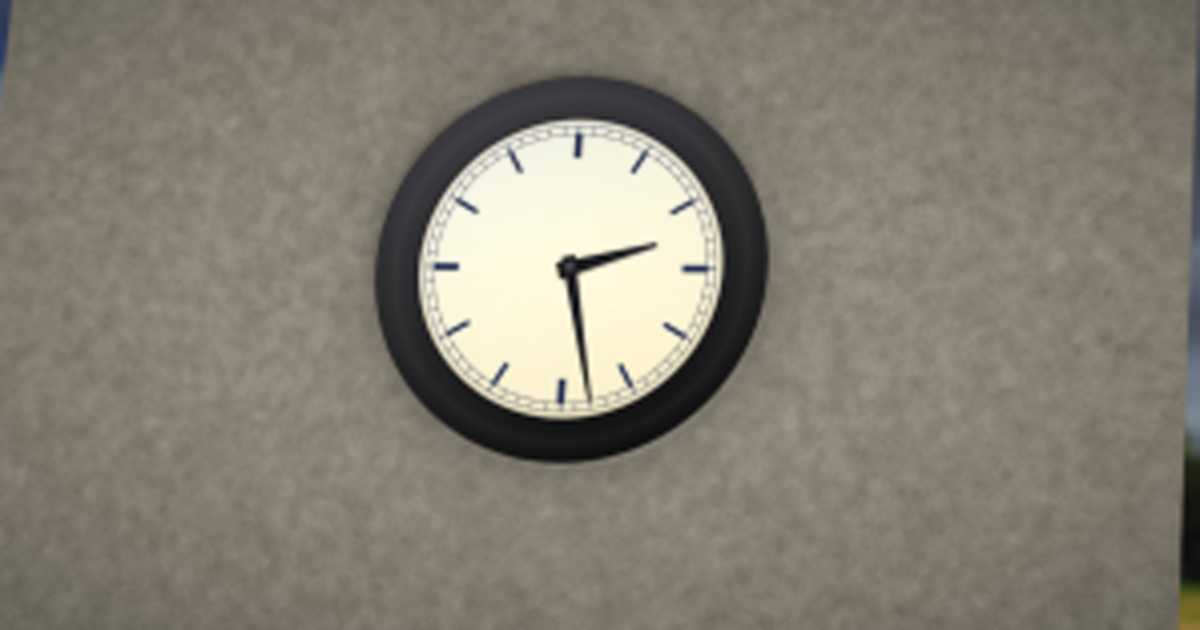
h=2 m=28
